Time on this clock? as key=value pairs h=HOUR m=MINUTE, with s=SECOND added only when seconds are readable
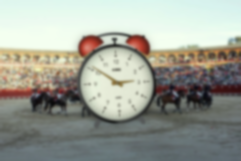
h=2 m=51
